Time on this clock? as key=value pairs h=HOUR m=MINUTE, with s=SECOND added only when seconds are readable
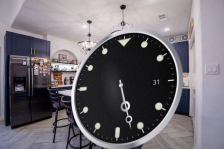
h=5 m=27
